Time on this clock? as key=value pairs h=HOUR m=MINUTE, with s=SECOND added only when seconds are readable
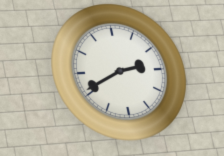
h=2 m=41
